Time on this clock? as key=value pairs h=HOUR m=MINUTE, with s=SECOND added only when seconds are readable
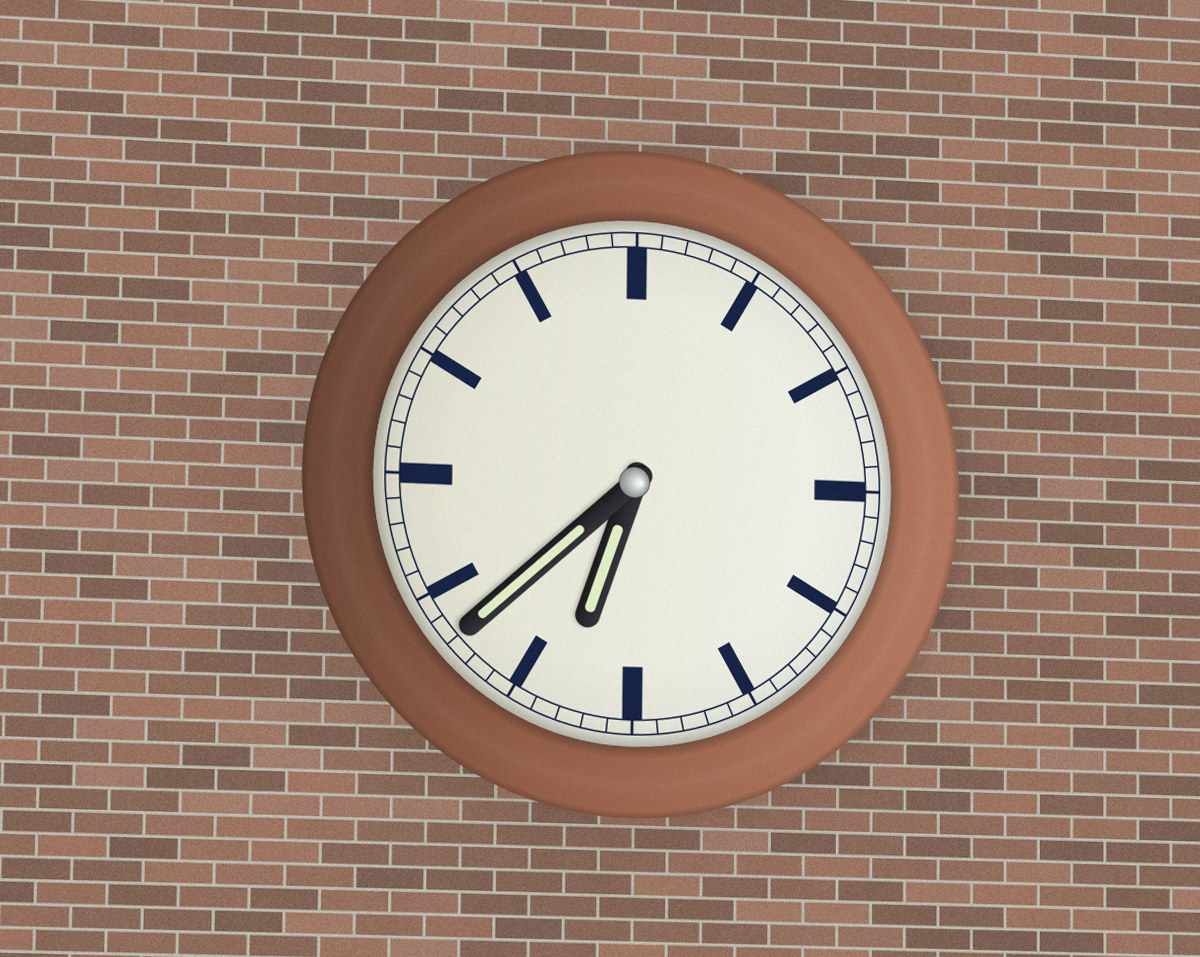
h=6 m=38
